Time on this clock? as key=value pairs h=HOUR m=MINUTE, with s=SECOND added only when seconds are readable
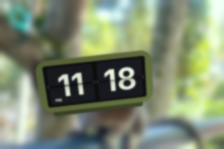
h=11 m=18
